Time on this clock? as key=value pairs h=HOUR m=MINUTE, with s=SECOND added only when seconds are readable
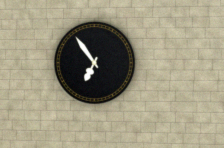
h=6 m=54
